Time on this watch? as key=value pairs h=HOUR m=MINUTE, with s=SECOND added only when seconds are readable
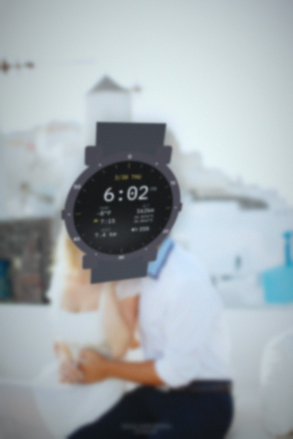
h=6 m=2
